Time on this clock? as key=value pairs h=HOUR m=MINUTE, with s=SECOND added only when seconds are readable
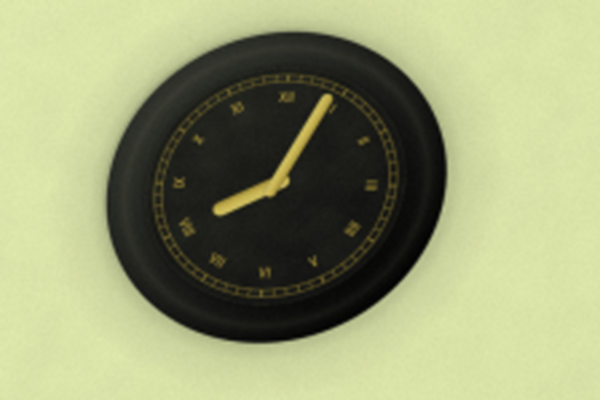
h=8 m=4
